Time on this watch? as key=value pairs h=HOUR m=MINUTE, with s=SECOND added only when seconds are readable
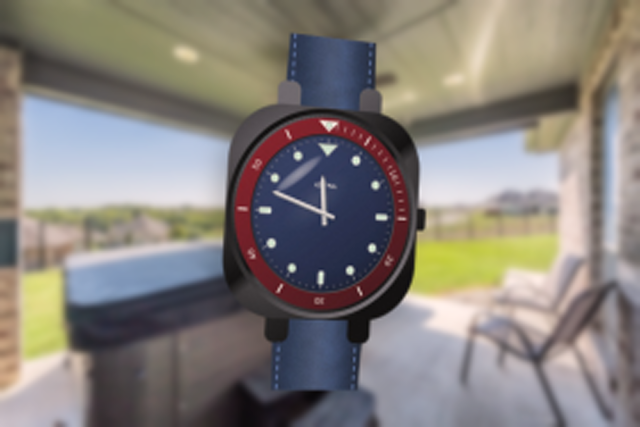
h=11 m=48
